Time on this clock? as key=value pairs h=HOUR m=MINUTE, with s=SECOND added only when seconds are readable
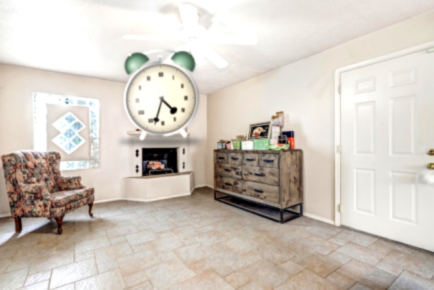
h=4 m=33
